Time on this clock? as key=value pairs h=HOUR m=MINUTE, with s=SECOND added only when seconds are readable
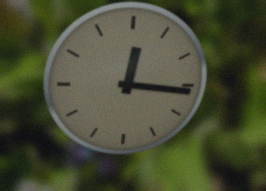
h=12 m=16
